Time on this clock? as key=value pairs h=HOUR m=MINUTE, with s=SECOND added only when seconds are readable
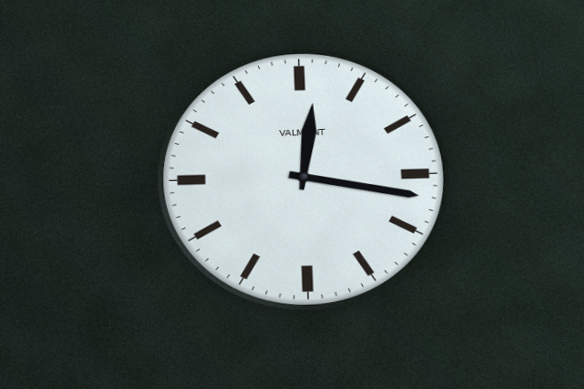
h=12 m=17
